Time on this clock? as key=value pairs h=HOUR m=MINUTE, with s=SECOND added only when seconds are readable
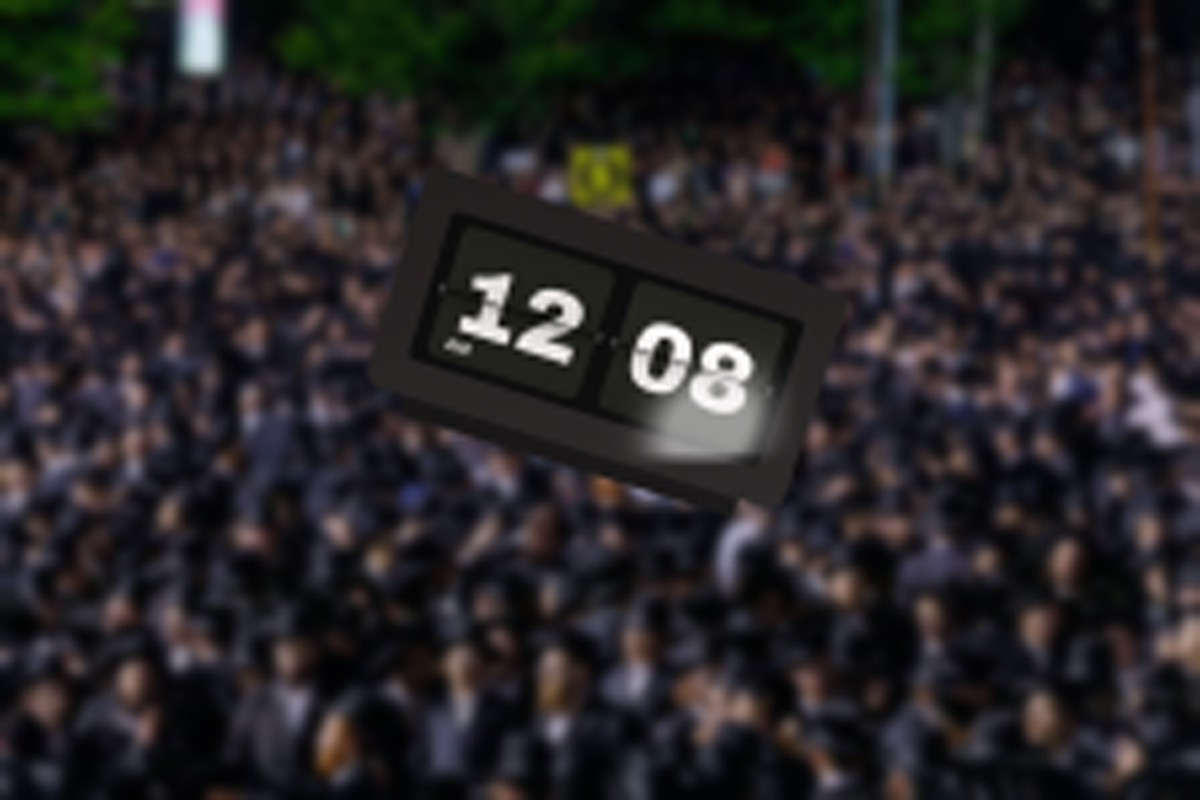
h=12 m=8
